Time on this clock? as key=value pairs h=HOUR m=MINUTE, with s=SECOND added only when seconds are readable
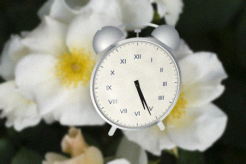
h=5 m=26
